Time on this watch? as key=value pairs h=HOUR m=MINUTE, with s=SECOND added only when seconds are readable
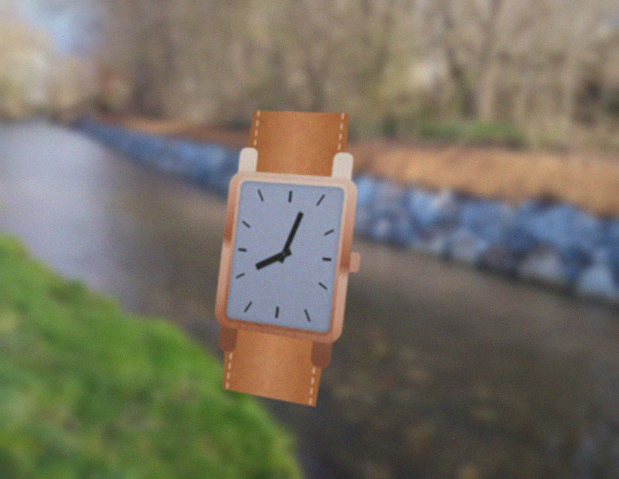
h=8 m=3
